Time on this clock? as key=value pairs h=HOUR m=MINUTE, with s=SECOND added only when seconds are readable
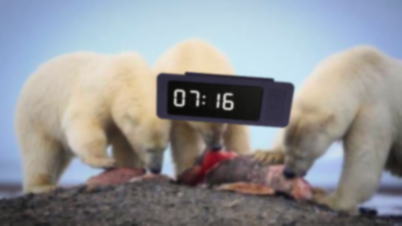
h=7 m=16
